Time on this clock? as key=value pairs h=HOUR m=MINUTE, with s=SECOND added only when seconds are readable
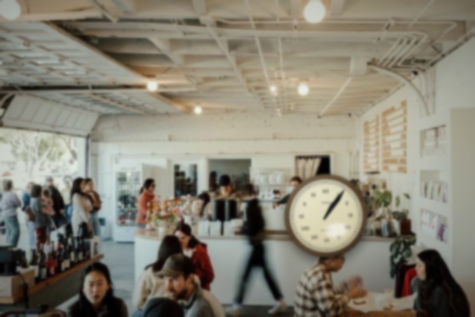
h=1 m=6
